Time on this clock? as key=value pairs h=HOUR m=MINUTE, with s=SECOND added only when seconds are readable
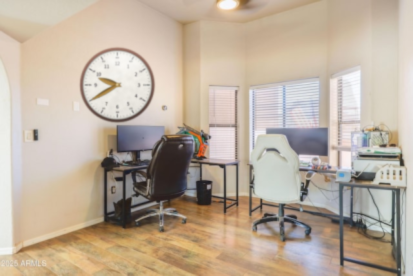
h=9 m=40
